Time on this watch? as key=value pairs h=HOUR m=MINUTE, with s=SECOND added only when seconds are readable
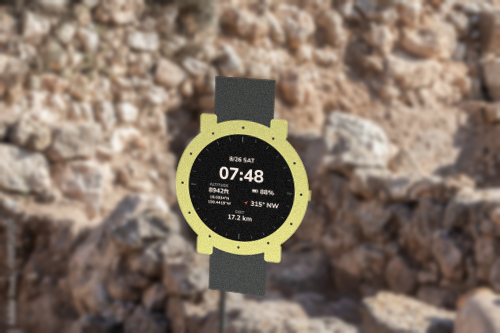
h=7 m=48
